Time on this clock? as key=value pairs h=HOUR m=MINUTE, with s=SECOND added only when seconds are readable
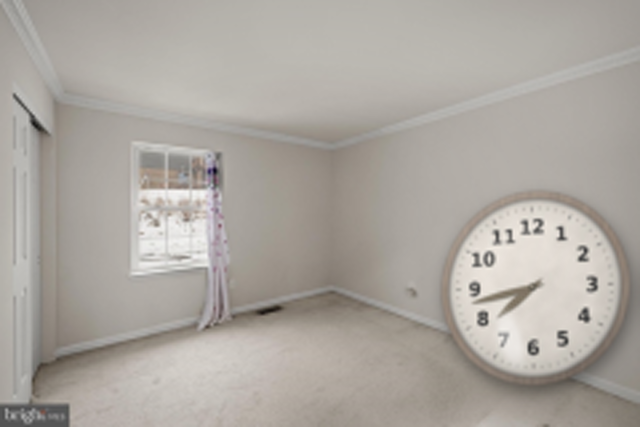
h=7 m=43
